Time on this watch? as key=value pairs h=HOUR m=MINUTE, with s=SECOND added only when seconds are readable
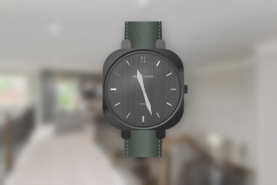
h=11 m=27
